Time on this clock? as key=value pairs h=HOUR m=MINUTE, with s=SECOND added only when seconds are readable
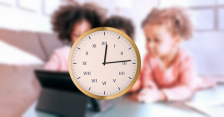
h=12 m=14
